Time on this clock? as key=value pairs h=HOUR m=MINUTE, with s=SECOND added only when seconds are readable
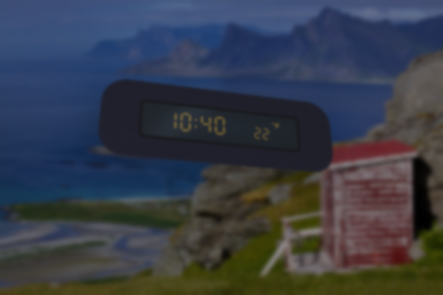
h=10 m=40
